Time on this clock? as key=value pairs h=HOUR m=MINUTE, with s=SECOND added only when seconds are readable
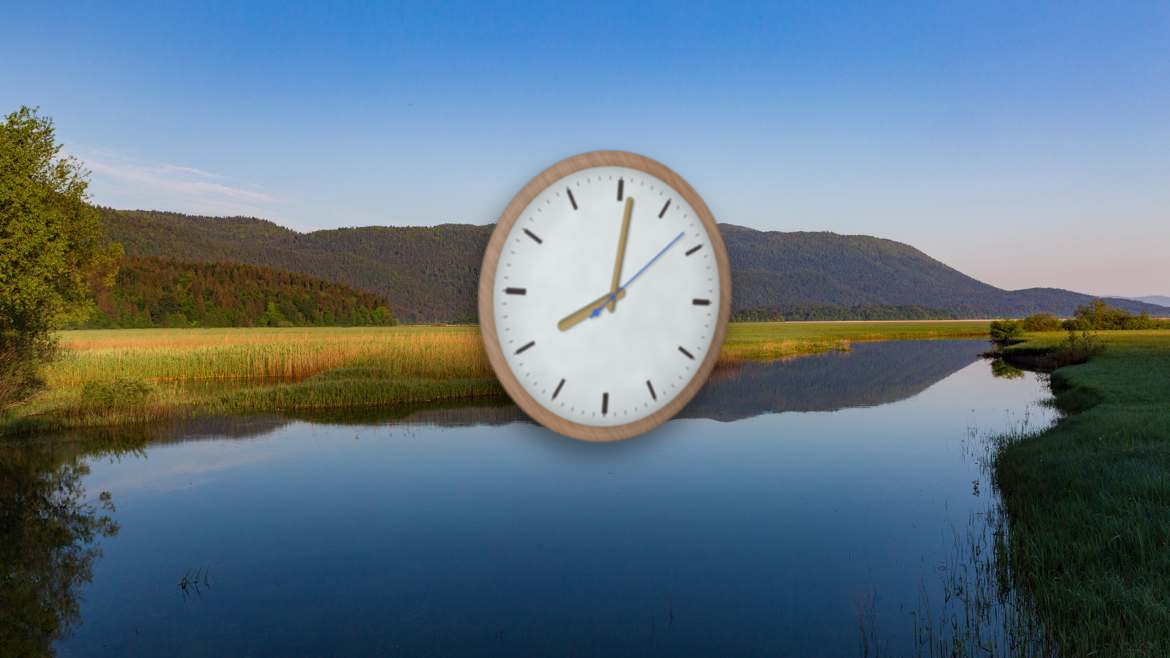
h=8 m=1 s=8
